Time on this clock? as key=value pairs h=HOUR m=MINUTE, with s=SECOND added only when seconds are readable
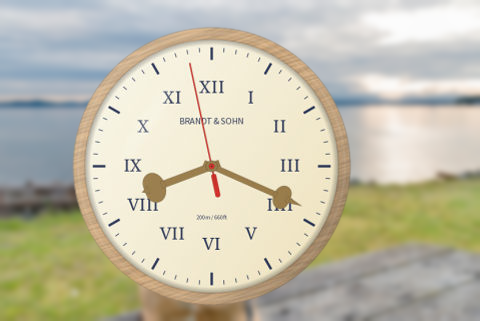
h=8 m=18 s=58
